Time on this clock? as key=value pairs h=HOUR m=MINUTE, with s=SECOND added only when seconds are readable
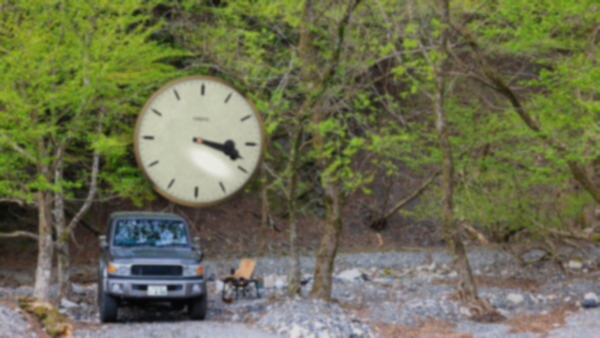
h=3 m=18
